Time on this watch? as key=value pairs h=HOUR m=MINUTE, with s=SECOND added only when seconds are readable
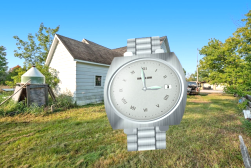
h=2 m=59
